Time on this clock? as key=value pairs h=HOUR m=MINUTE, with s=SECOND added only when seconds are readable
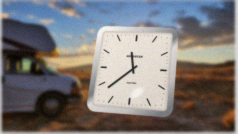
h=11 m=38
